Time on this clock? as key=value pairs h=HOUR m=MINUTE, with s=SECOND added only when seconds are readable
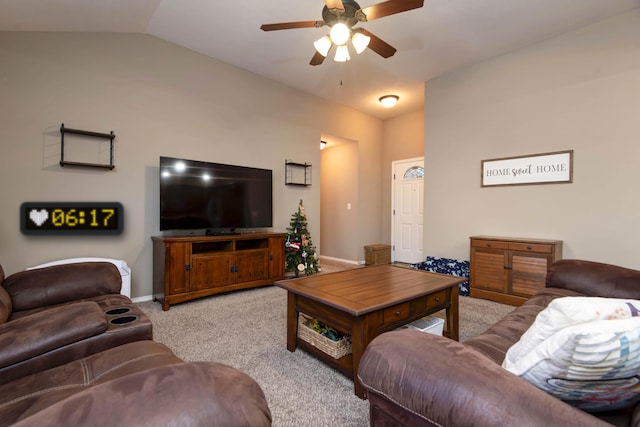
h=6 m=17
